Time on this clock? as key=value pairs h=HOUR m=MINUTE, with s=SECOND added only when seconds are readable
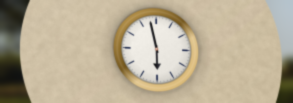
h=5 m=58
